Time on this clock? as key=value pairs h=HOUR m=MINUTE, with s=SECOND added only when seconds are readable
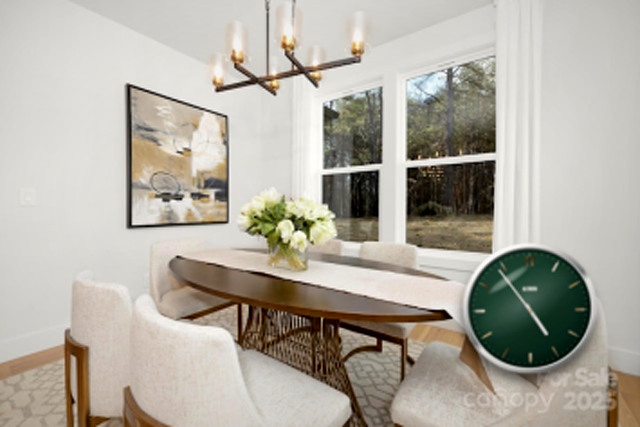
h=4 m=54
